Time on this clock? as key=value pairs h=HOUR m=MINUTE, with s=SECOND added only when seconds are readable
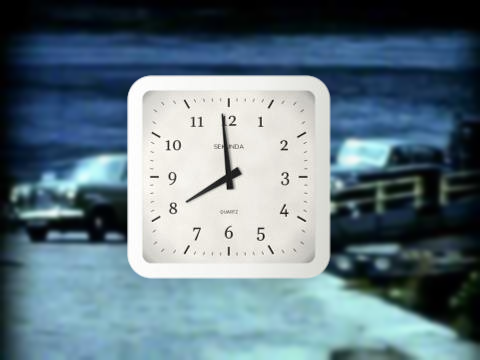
h=7 m=59
